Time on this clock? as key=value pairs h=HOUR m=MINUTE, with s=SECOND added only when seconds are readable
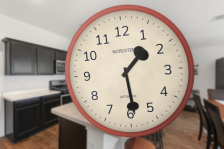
h=1 m=29
